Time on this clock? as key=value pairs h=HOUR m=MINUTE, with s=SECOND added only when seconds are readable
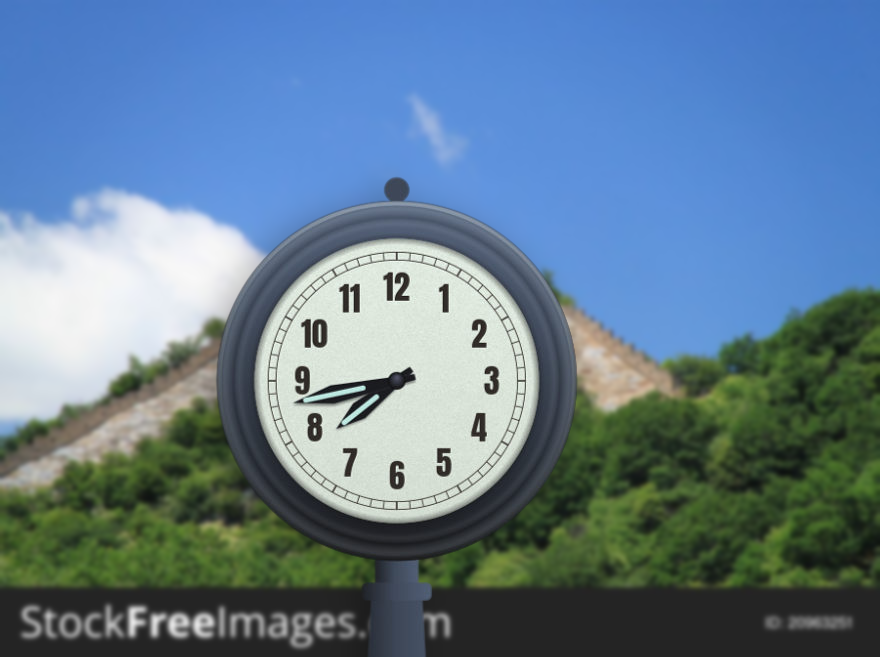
h=7 m=43
